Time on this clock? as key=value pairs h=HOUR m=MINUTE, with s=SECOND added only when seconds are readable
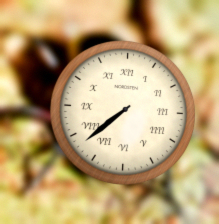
h=7 m=38
